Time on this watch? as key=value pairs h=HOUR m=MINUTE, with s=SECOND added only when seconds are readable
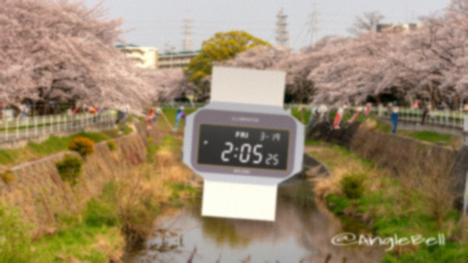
h=2 m=5
